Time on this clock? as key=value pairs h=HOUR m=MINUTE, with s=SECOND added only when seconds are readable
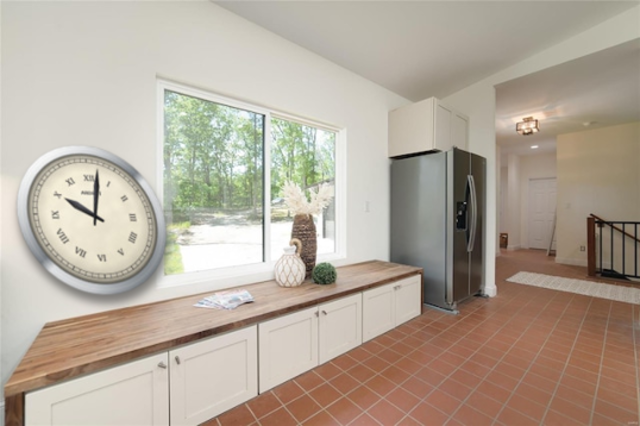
h=10 m=2
